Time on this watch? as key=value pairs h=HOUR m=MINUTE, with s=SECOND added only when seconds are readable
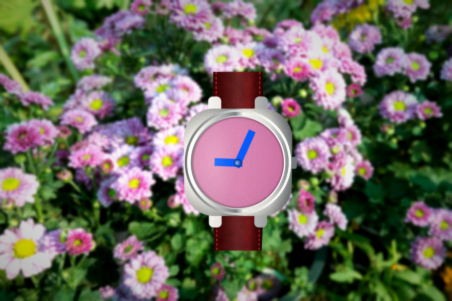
h=9 m=4
